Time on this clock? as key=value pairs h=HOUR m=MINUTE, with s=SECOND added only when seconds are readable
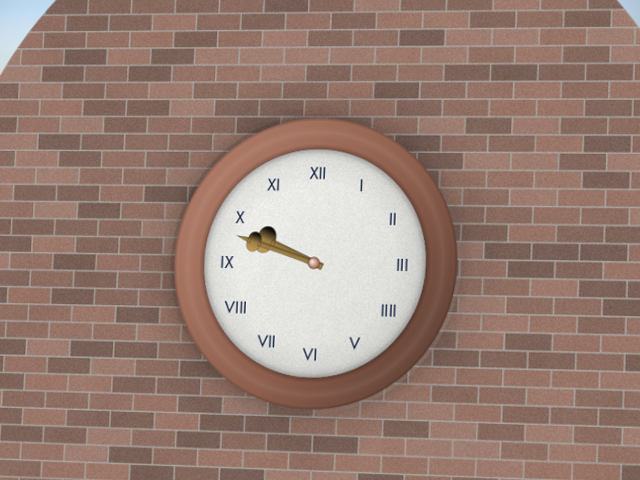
h=9 m=48
